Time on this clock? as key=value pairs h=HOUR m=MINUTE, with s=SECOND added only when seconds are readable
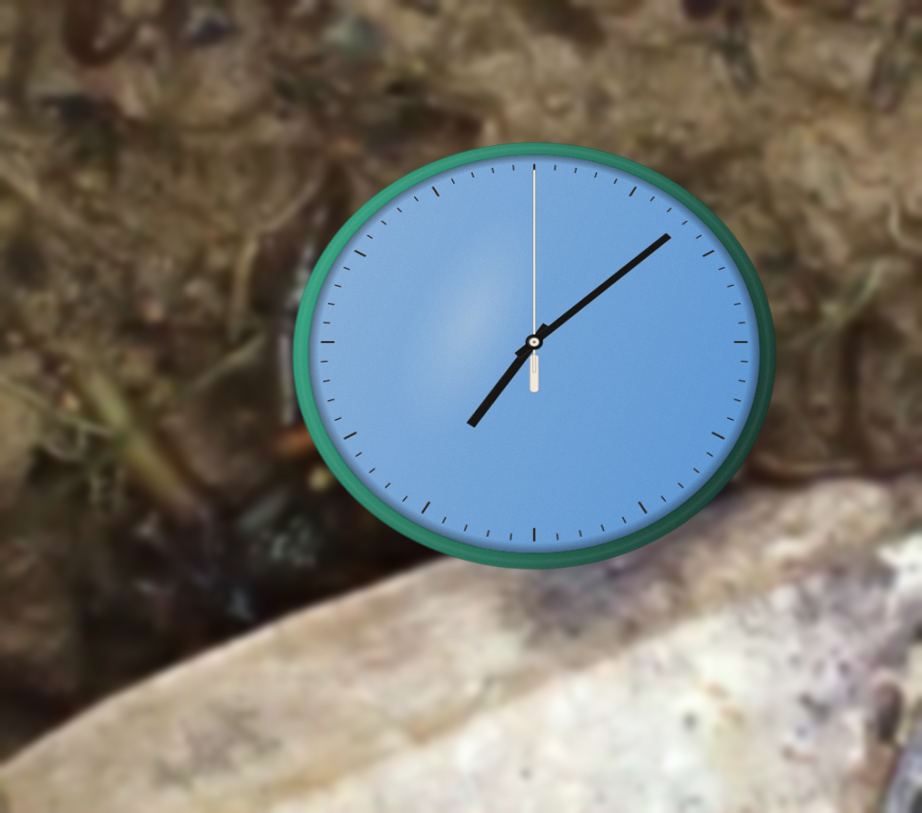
h=7 m=8 s=0
